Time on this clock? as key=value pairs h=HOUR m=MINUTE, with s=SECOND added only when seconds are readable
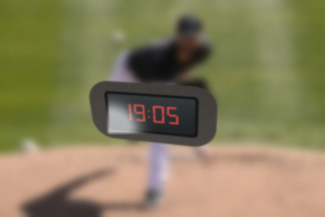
h=19 m=5
